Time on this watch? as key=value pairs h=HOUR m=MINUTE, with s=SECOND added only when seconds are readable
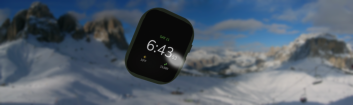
h=6 m=43
